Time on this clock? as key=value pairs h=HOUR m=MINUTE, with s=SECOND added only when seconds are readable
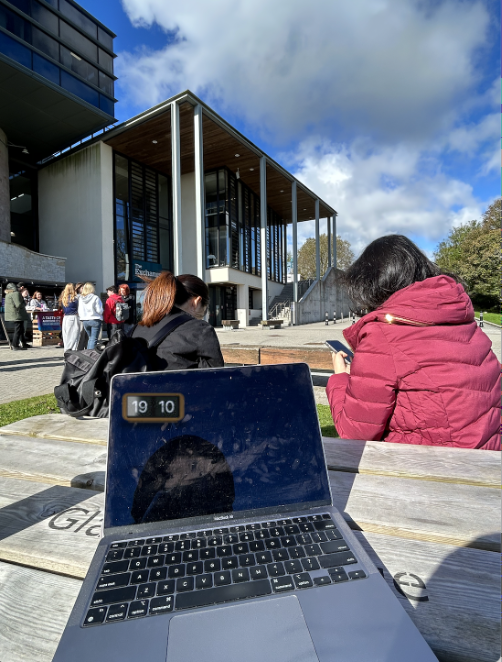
h=19 m=10
